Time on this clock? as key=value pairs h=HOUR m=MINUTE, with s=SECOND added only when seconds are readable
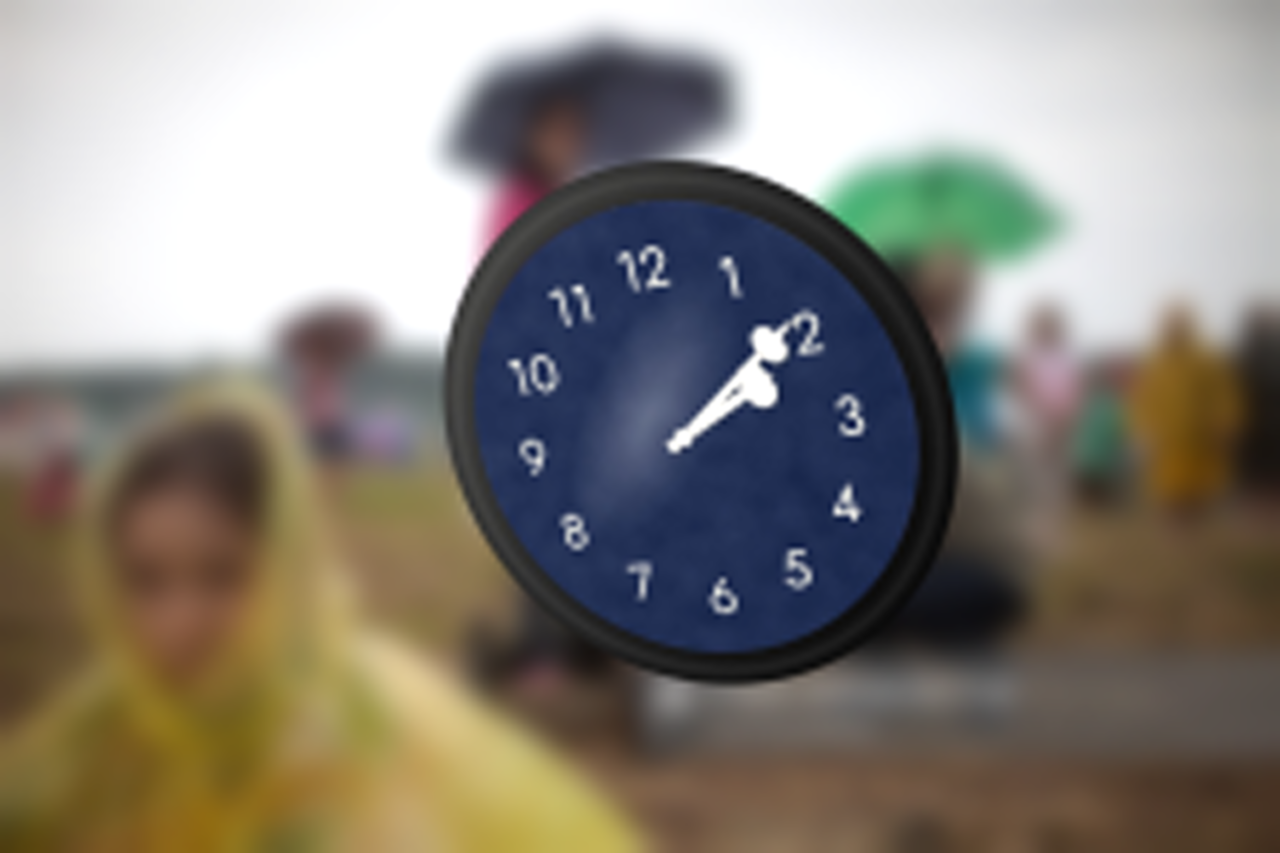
h=2 m=9
